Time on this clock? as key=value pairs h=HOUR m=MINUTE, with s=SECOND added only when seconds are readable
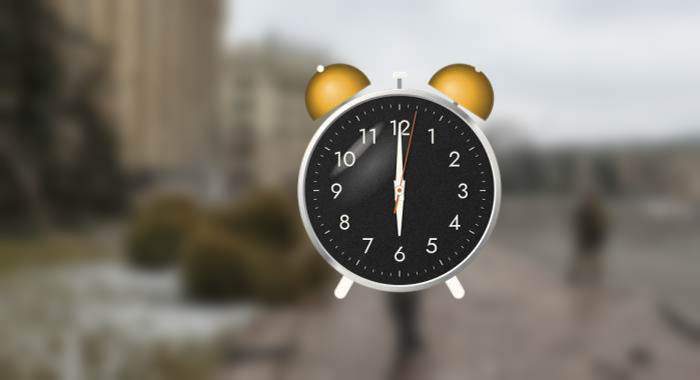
h=6 m=0 s=2
